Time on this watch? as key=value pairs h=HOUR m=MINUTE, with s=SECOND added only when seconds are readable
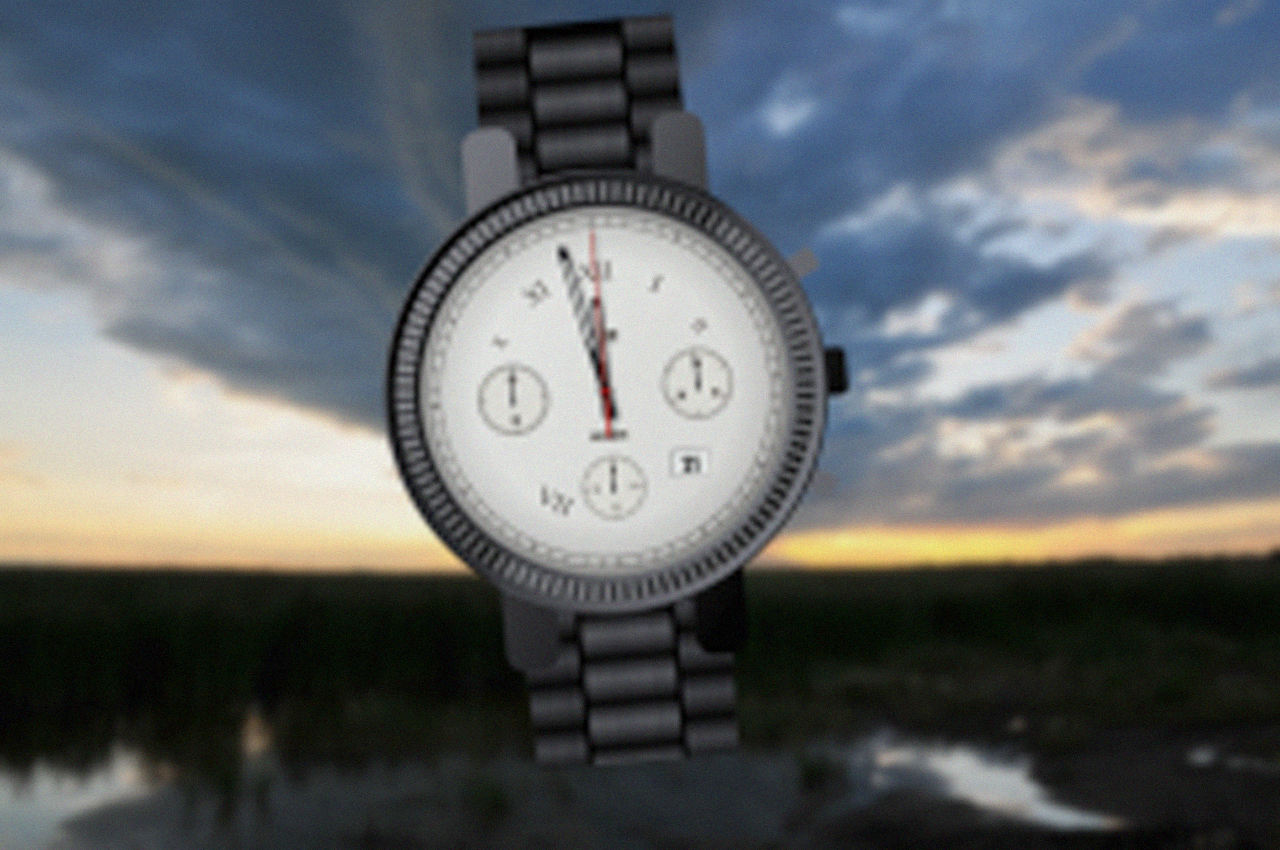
h=11 m=58
